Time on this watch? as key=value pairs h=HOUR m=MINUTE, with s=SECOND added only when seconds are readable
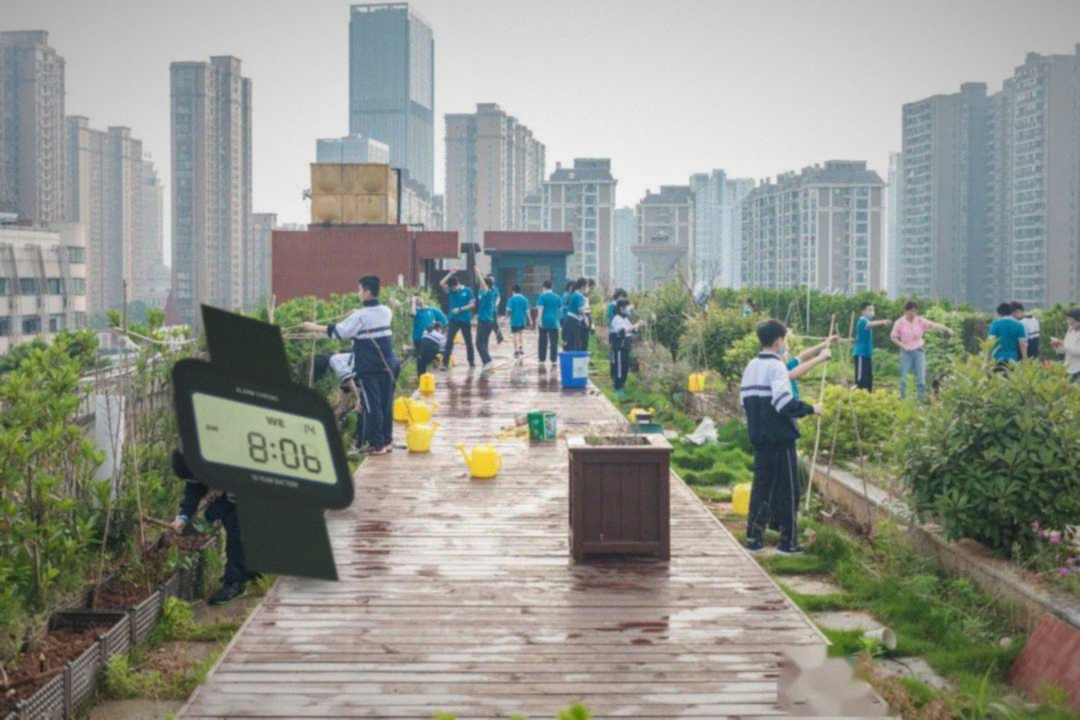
h=8 m=6
